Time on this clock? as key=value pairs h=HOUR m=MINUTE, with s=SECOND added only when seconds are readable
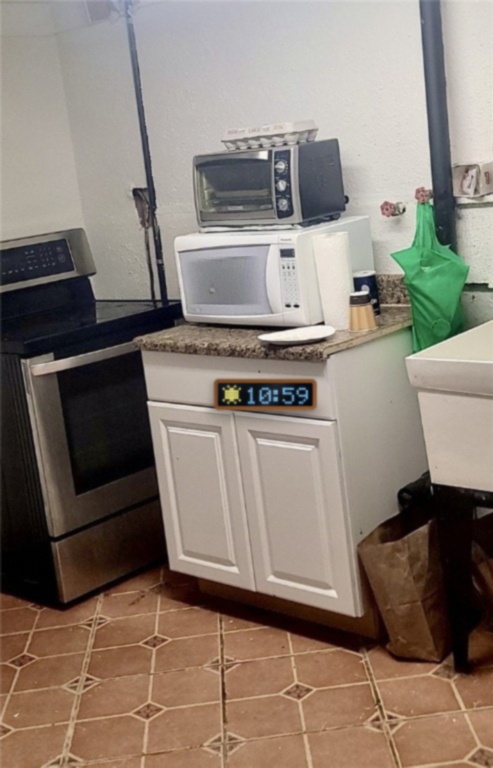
h=10 m=59
